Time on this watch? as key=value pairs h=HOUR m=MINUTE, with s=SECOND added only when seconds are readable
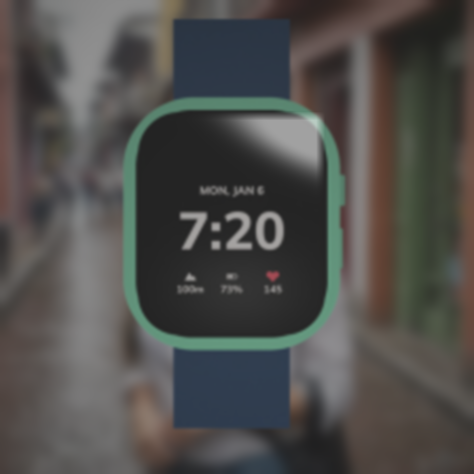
h=7 m=20
